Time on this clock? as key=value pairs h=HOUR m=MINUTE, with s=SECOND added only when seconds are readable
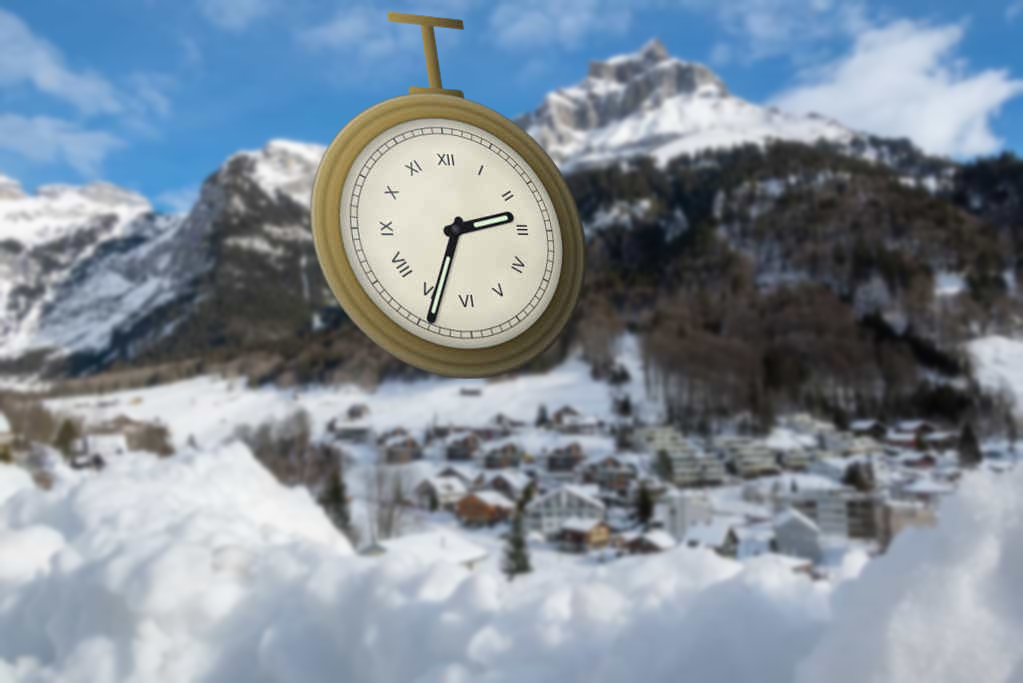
h=2 m=34
